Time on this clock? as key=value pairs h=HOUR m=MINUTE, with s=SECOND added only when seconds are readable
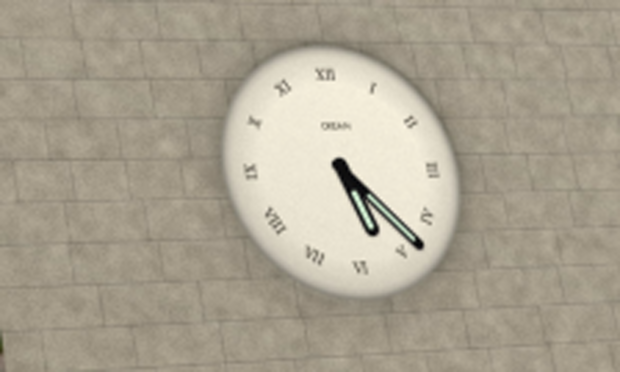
h=5 m=23
